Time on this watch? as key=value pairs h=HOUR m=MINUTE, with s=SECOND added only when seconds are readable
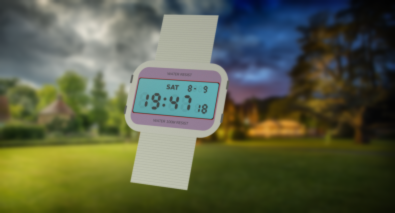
h=19 m=47 s=18
